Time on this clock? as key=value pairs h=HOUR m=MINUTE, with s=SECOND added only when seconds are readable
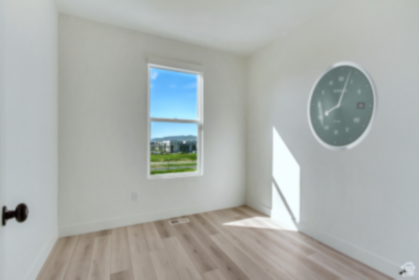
h=8 m=3
